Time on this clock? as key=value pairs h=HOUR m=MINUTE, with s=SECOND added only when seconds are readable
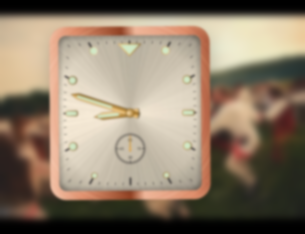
h=8 m=48
